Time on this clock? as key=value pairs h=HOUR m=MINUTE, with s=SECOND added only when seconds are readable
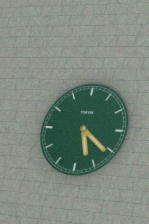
h=5 m=21
